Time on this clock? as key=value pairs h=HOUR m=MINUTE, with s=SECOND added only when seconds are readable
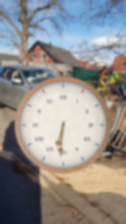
h=6 m=31
